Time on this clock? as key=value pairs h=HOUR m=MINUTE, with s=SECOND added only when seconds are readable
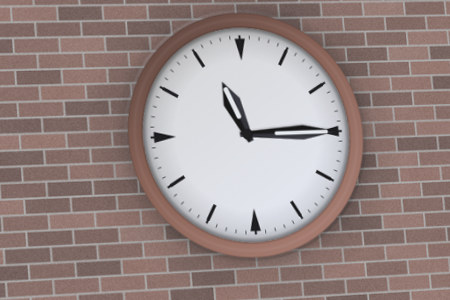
h=11 m=15
